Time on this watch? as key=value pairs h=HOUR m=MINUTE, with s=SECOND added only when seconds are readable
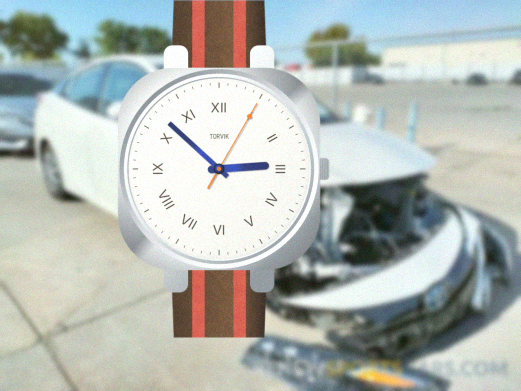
h=2 m=52 s=5
